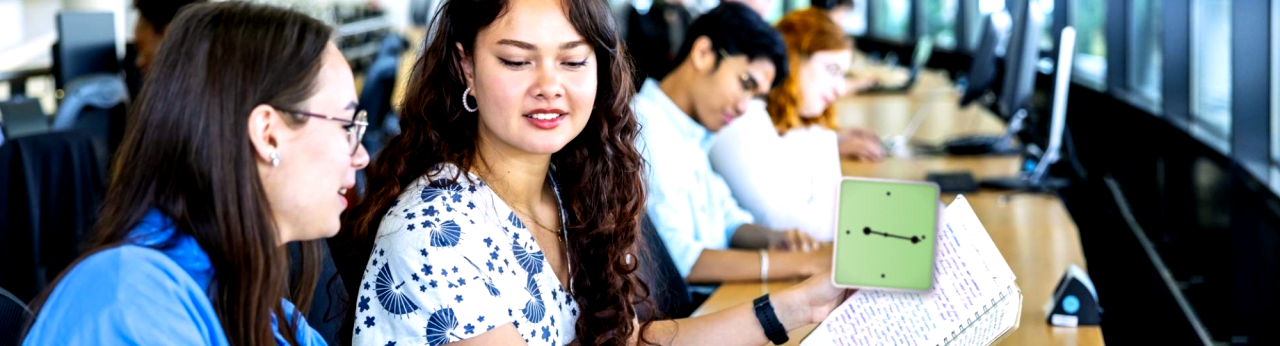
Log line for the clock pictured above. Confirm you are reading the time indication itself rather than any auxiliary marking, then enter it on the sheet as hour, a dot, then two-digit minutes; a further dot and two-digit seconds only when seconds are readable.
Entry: 9.16
